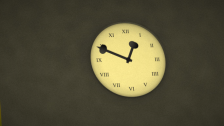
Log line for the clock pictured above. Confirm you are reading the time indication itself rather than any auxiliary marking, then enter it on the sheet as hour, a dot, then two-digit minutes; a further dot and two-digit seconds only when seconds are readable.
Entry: 12.49
